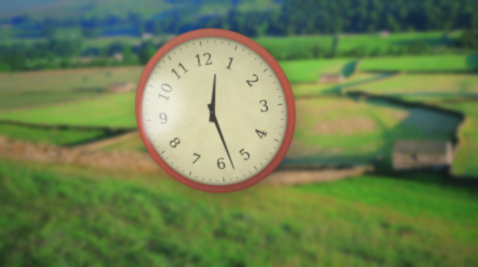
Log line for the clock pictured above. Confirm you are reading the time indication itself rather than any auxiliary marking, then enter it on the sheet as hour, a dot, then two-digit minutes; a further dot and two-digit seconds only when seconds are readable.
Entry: 12.28
